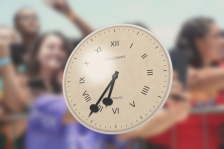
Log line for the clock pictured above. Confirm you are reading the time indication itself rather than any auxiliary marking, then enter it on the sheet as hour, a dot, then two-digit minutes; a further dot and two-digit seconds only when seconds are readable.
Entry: 6.36
